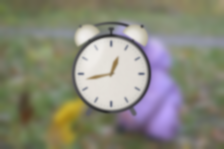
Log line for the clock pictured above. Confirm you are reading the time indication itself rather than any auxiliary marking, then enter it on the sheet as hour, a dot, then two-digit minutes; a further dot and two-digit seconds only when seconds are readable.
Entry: 12.43
